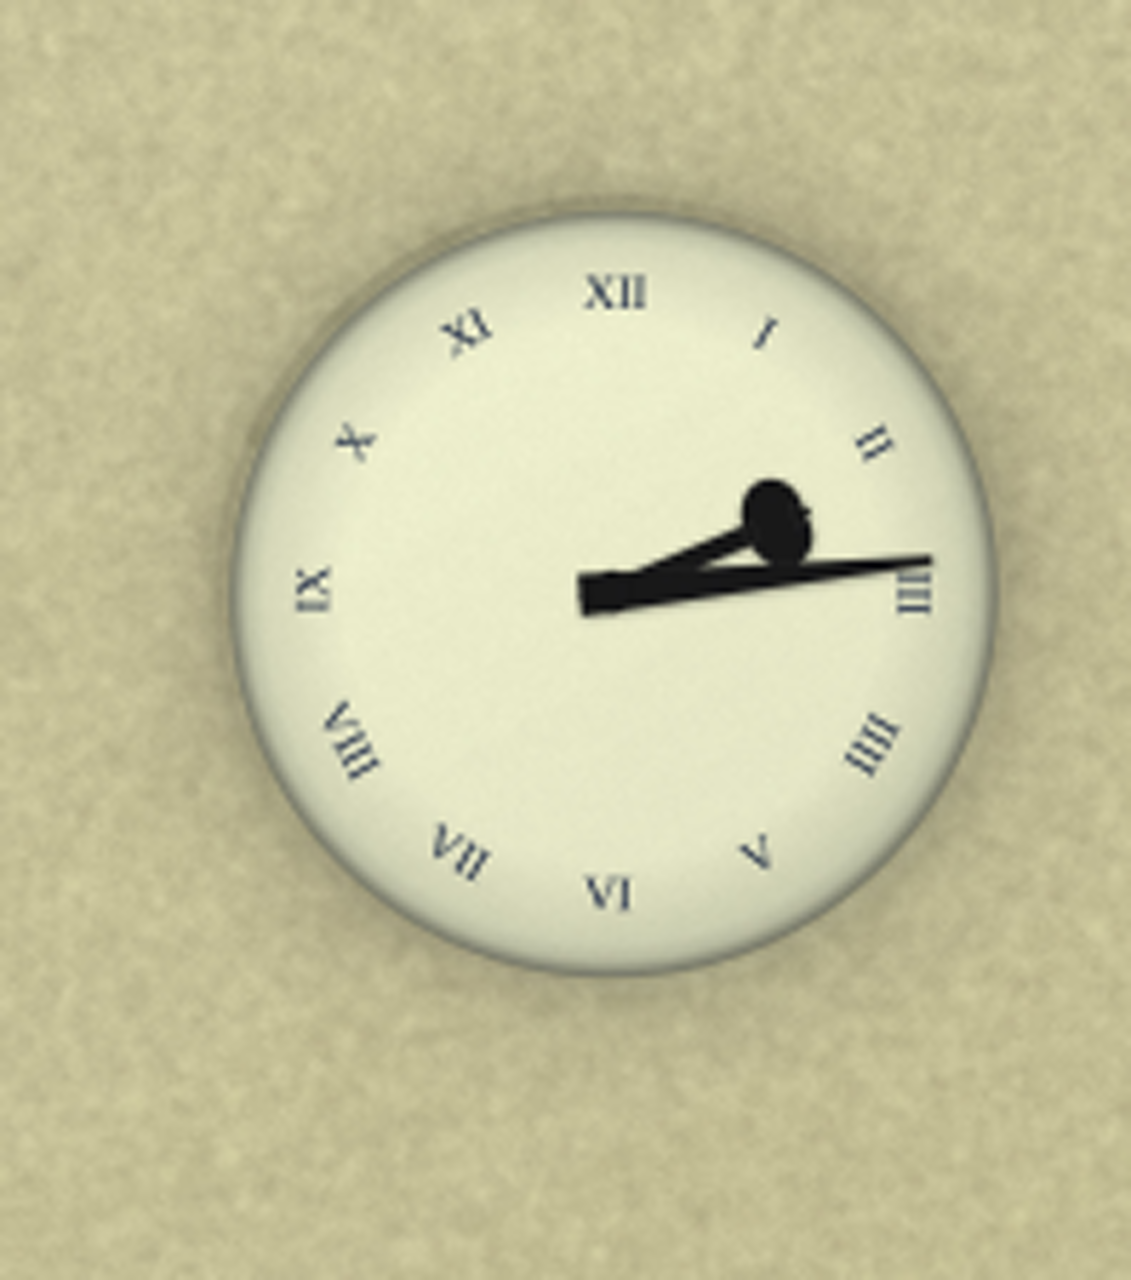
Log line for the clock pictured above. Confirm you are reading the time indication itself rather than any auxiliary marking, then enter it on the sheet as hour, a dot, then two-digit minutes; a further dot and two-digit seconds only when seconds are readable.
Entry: 2.14
